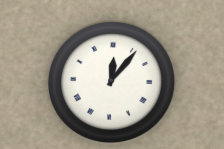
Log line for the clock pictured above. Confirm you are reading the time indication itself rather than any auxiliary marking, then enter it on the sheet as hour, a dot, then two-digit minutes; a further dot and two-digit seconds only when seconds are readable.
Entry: 12.06
